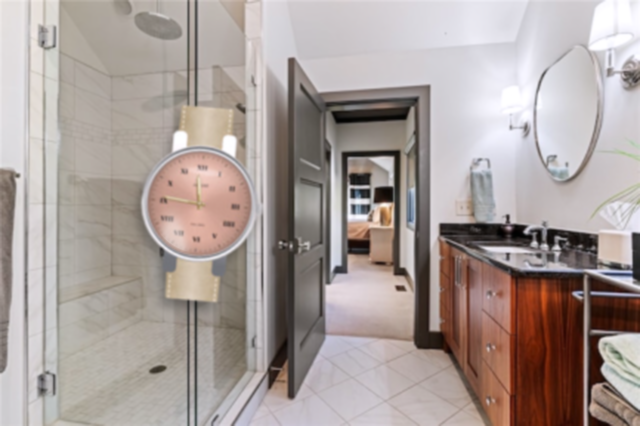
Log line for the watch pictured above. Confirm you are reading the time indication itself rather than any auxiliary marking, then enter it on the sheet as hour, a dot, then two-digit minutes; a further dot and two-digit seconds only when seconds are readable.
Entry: 11.46
